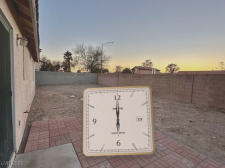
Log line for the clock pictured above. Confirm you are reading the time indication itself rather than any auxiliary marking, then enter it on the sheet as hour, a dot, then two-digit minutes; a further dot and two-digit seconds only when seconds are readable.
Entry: 6.00
